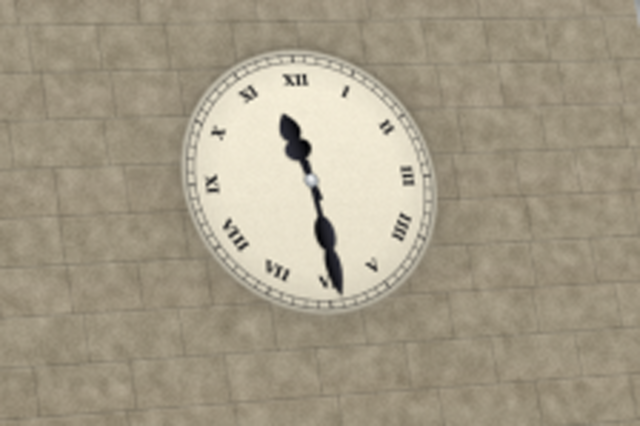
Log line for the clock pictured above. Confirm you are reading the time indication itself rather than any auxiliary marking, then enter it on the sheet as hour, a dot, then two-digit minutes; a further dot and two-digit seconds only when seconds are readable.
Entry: 11.29
